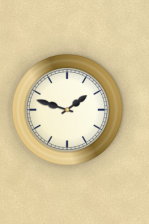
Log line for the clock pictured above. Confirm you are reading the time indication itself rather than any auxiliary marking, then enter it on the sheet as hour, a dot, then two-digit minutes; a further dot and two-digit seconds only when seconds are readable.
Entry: 1.48
